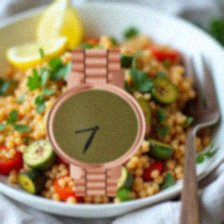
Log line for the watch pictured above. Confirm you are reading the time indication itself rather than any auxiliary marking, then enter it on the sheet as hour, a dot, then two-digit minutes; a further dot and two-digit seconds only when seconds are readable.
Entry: 8.34
